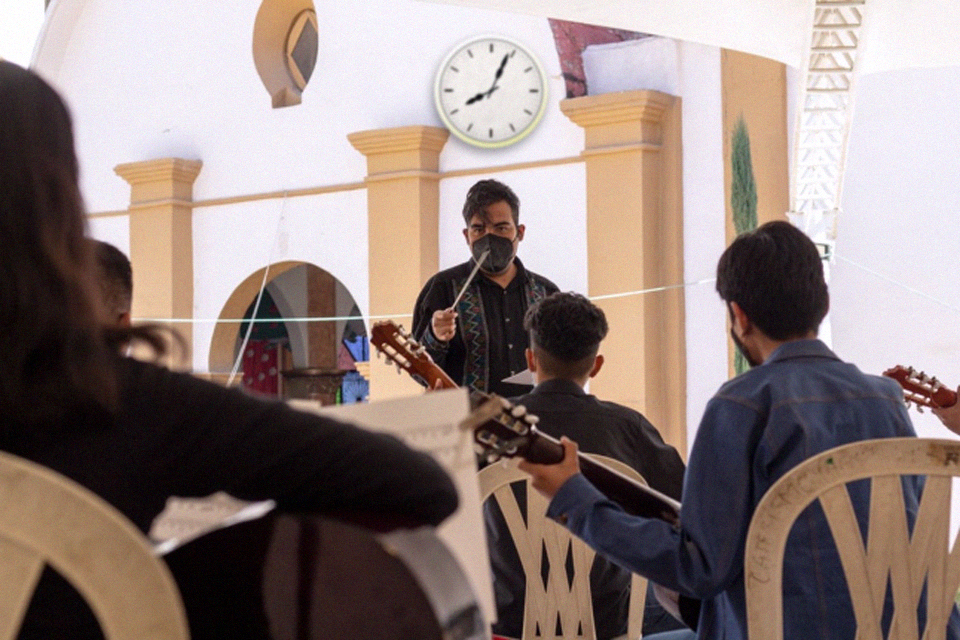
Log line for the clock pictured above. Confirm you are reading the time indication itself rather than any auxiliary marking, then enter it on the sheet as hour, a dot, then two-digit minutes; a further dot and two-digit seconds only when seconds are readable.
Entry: 8.04
